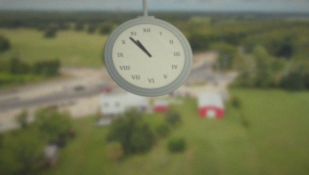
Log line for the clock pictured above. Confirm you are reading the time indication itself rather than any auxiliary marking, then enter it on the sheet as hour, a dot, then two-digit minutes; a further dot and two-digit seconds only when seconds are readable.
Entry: 10.53
